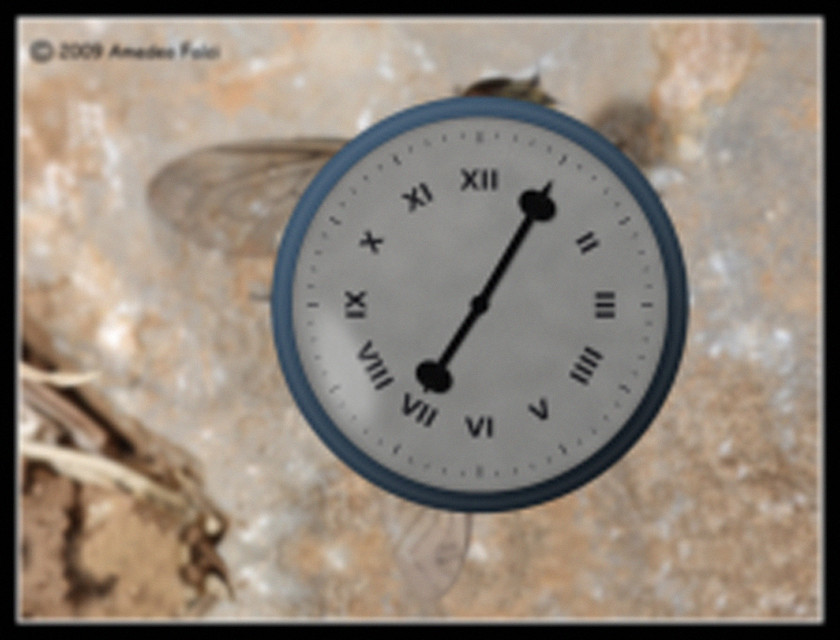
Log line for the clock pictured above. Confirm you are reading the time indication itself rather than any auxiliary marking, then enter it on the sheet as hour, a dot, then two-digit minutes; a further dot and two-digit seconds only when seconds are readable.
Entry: 7.05
